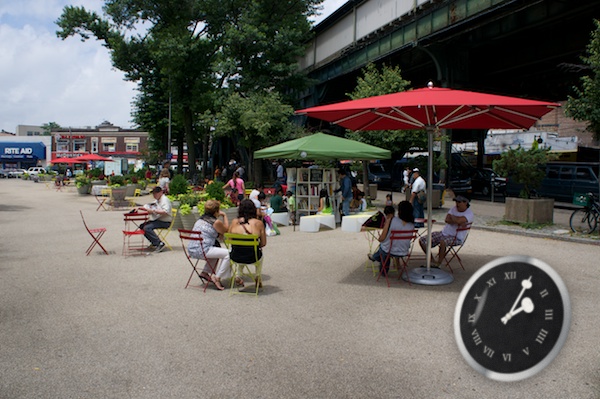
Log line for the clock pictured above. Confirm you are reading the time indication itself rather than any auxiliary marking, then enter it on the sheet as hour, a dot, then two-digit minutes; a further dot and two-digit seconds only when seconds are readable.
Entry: 2.05
